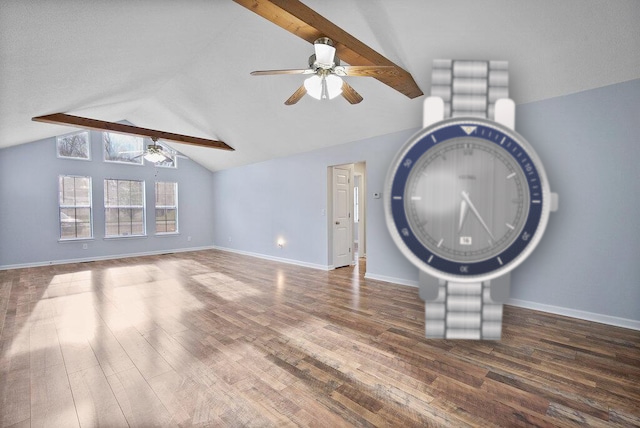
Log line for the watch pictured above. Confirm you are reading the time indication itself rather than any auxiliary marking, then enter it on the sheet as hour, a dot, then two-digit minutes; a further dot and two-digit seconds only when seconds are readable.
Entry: 6.24
